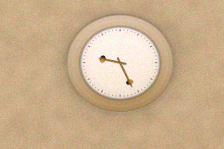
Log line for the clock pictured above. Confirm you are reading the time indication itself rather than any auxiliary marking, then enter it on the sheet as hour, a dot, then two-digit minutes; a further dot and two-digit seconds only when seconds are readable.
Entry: 9.26
